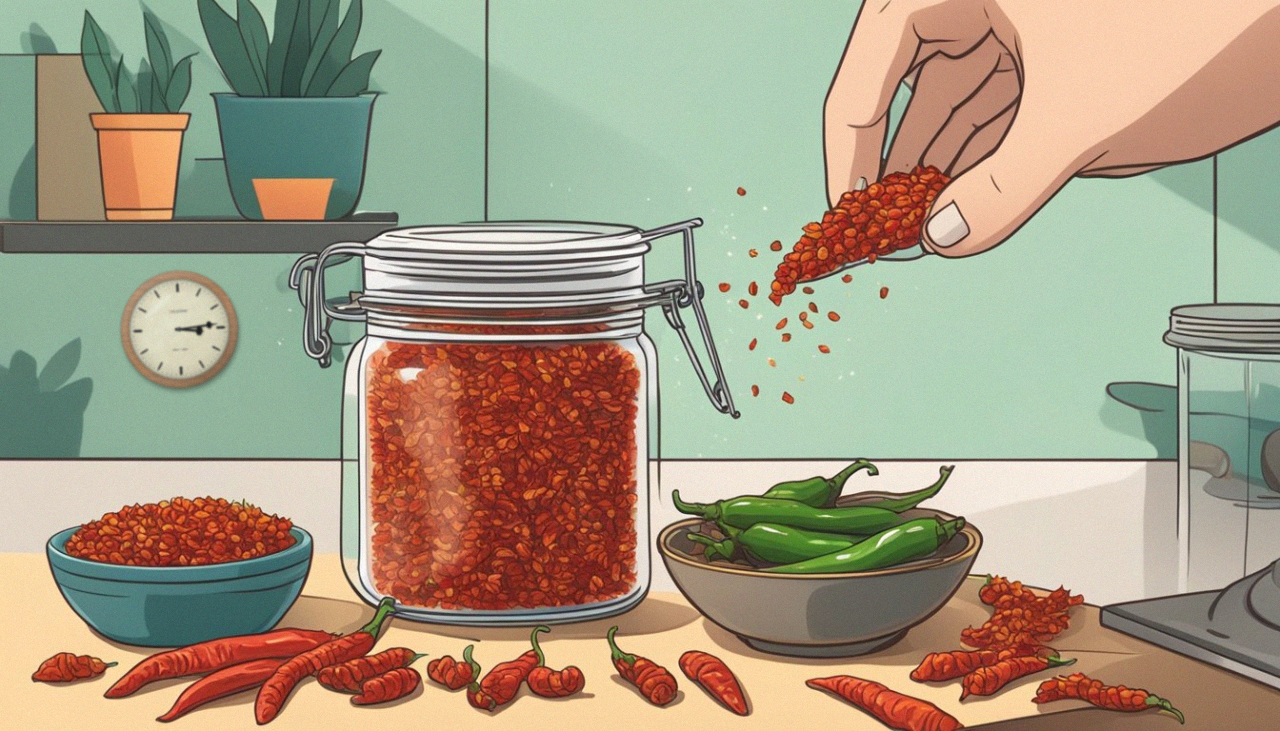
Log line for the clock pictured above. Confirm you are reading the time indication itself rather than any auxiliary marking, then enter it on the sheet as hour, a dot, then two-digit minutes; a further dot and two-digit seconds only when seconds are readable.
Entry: 3.14
